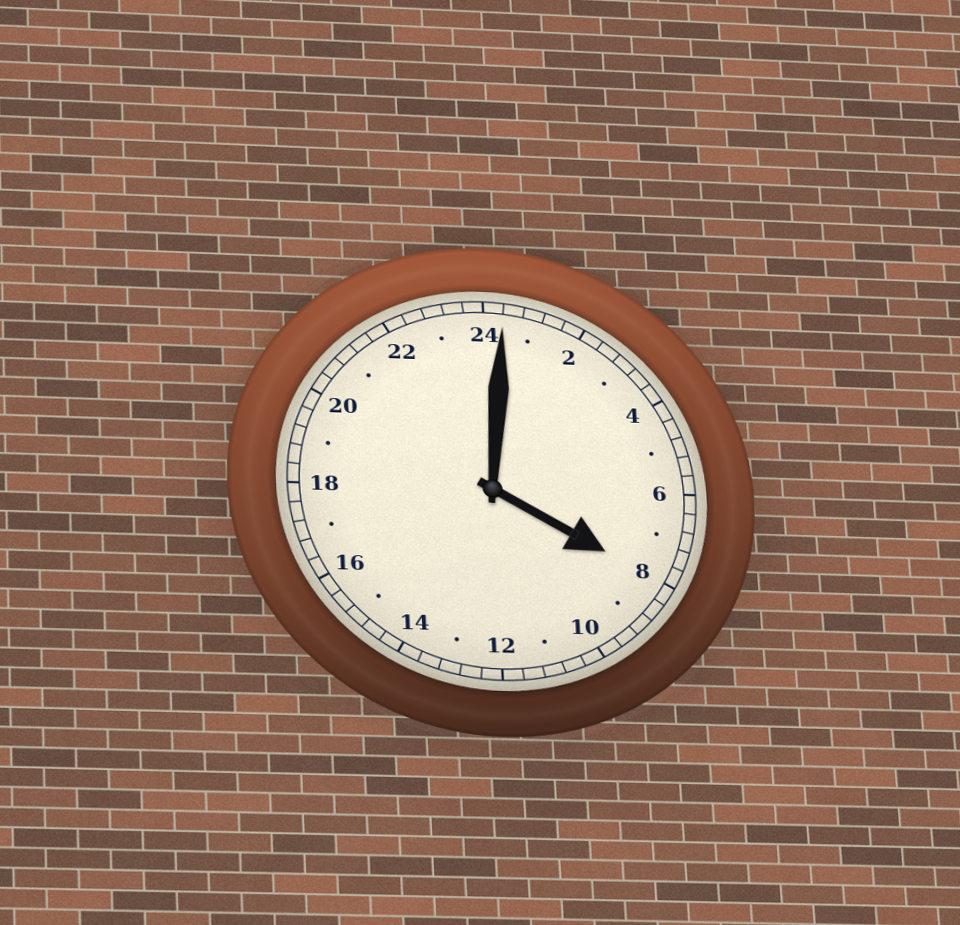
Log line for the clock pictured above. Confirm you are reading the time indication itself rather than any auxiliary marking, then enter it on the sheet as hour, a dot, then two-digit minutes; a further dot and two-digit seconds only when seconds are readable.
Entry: 8.01
